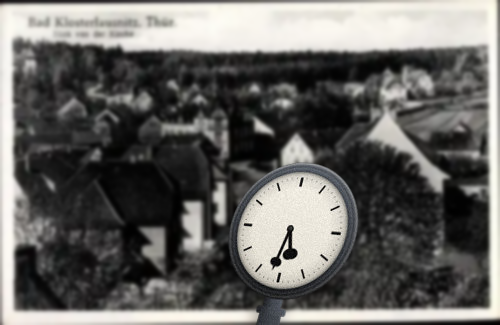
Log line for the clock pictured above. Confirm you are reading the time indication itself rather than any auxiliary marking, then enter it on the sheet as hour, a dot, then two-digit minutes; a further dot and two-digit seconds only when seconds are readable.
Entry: 5.32
